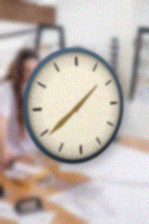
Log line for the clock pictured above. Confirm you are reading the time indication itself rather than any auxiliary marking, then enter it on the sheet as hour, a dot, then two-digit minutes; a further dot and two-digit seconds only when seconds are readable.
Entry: 1.39
